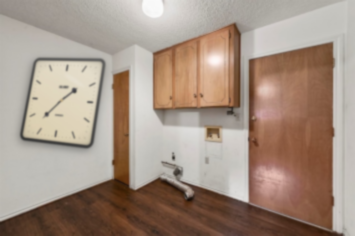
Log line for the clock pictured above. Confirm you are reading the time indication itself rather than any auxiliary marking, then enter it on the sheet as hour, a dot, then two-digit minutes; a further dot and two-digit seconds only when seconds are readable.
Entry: 1.37
